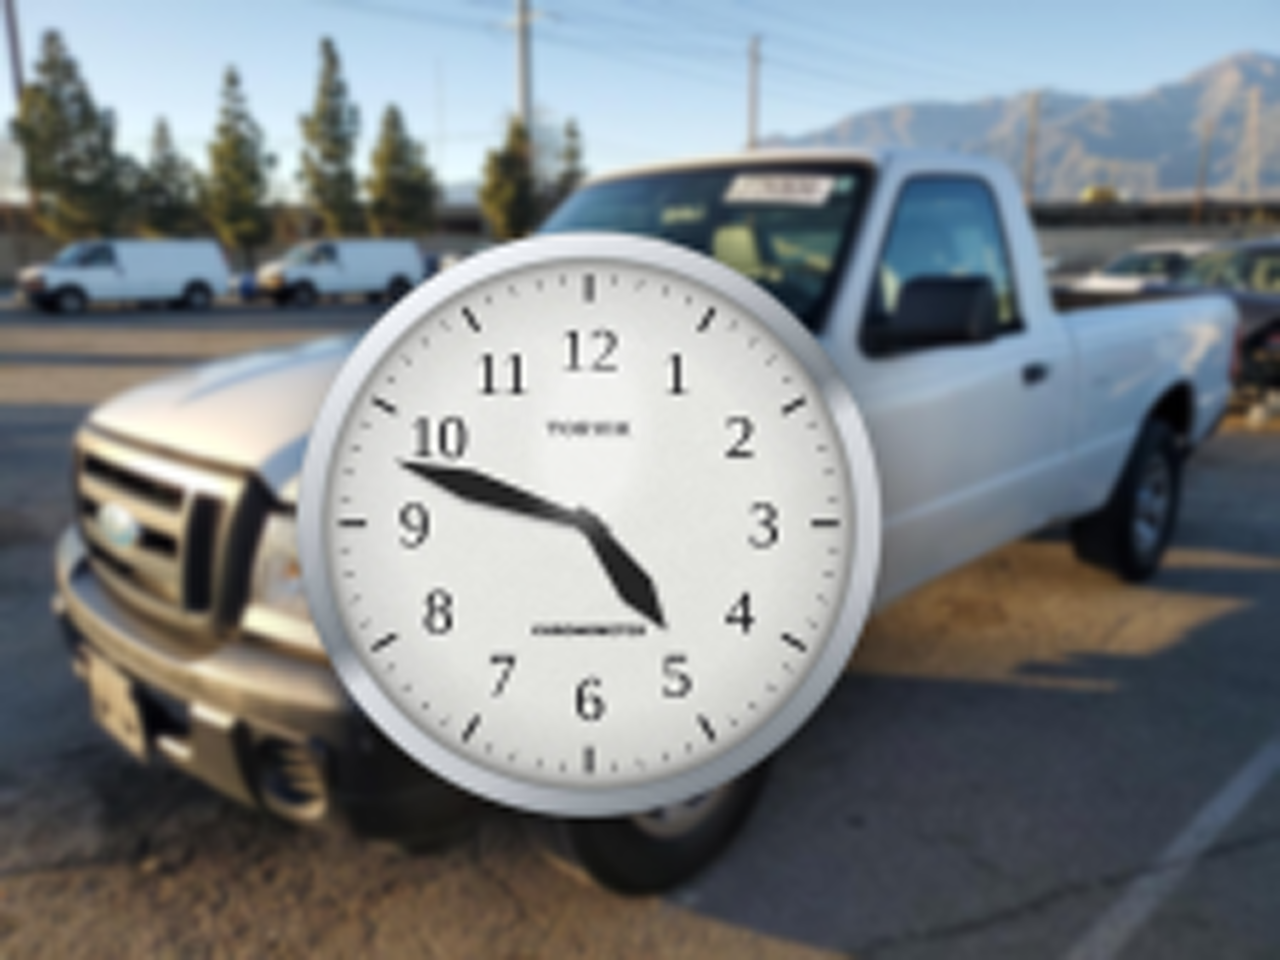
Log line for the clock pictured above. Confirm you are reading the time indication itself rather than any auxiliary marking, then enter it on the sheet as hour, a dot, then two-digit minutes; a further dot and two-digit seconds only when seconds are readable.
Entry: 4.48
